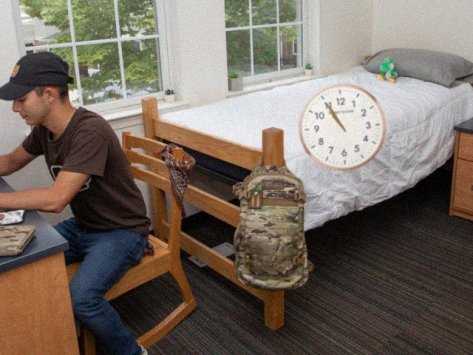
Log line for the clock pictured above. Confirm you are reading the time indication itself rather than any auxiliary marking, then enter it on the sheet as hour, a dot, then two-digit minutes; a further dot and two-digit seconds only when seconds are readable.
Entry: 10.55
